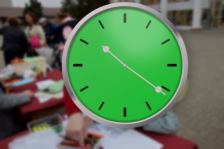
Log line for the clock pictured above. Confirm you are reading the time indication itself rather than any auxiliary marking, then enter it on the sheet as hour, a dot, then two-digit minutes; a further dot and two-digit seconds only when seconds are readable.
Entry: 10.21
